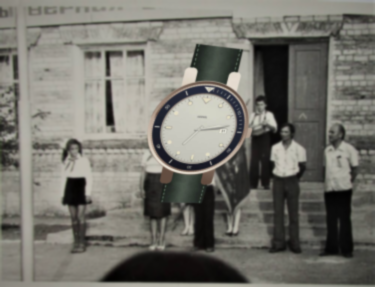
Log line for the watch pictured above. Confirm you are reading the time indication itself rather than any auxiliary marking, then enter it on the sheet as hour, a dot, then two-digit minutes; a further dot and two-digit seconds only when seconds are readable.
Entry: 7.13
